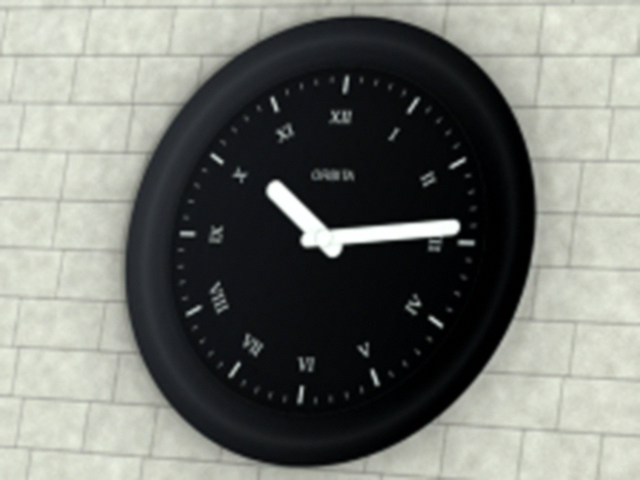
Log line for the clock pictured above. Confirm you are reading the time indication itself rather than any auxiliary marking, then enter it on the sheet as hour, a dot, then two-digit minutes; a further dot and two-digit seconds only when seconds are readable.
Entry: 10.14
